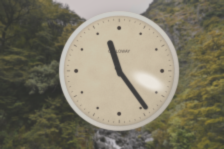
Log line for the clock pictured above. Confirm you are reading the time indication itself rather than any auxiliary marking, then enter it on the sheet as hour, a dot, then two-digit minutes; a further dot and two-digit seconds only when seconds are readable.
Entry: 11.24
